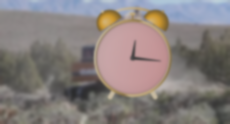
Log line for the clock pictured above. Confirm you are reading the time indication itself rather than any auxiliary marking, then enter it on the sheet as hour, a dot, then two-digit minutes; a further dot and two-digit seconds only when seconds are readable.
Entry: 12.16
